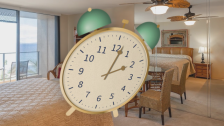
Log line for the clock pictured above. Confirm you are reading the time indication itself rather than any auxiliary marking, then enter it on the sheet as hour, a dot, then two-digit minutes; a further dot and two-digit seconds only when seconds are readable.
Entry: 2.02
